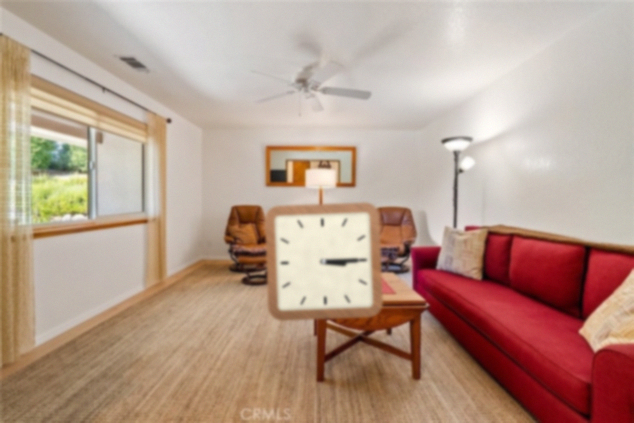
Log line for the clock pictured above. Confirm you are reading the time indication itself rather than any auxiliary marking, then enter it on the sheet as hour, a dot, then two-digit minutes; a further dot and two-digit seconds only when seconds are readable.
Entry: 3.15
